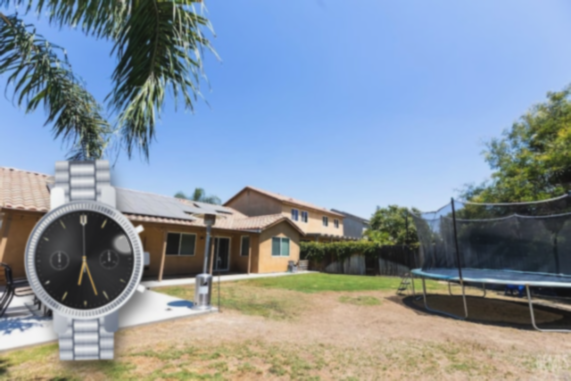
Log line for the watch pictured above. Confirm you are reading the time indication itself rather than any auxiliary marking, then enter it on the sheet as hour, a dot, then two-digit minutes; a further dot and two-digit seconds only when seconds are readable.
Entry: 6.27
